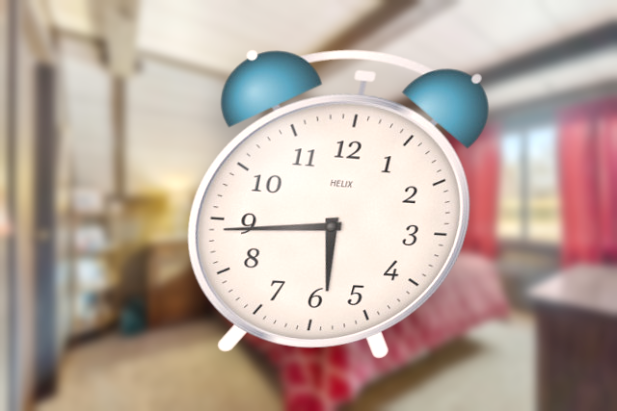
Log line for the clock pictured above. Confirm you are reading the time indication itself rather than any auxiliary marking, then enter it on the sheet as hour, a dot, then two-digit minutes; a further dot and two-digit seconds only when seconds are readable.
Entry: 5.44
